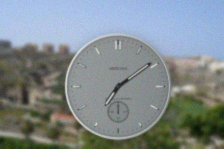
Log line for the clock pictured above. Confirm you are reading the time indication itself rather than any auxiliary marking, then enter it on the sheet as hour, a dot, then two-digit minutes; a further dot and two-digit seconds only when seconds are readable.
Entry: 7.09
